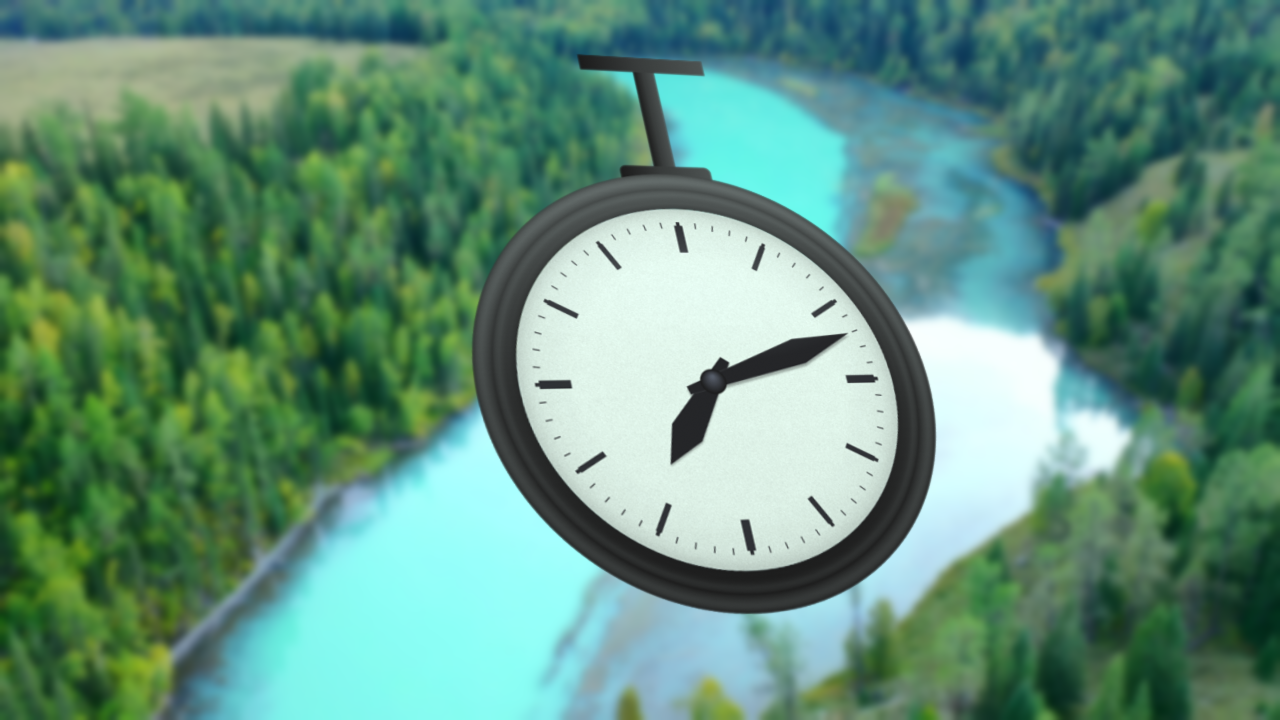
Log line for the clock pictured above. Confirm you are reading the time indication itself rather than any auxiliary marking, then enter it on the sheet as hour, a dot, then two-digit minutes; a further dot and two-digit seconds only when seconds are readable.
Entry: 7.12
